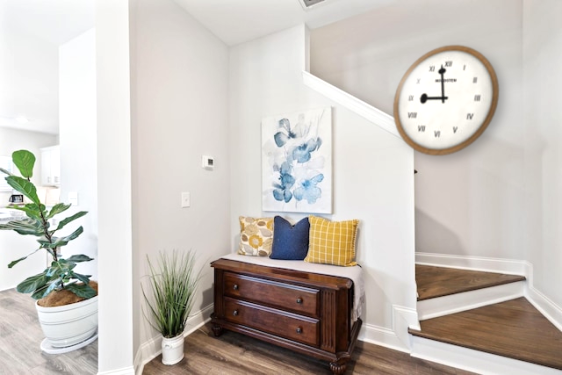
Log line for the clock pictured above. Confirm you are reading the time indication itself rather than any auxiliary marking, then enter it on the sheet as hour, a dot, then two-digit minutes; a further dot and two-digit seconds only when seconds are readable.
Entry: 8.58
